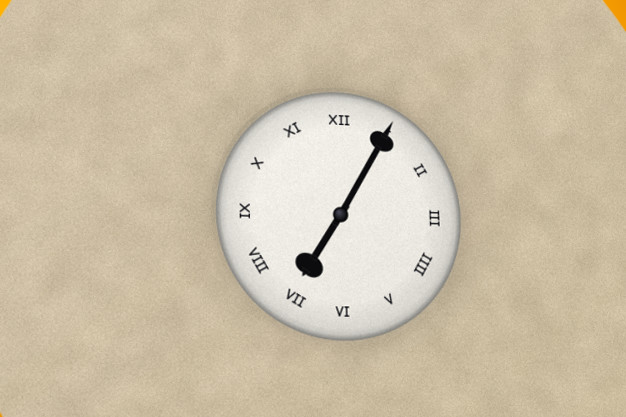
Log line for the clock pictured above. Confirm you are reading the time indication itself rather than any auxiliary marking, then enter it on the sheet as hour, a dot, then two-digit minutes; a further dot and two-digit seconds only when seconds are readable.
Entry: 7.05
